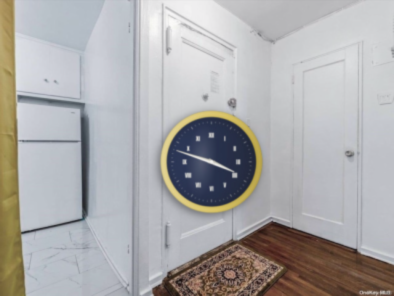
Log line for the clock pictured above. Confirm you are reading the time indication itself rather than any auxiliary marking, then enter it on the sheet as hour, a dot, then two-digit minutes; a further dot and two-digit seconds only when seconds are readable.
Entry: 3.48
